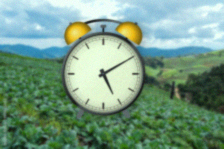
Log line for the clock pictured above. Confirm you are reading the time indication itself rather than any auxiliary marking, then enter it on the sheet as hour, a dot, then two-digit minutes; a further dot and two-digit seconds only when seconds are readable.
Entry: 5.10
